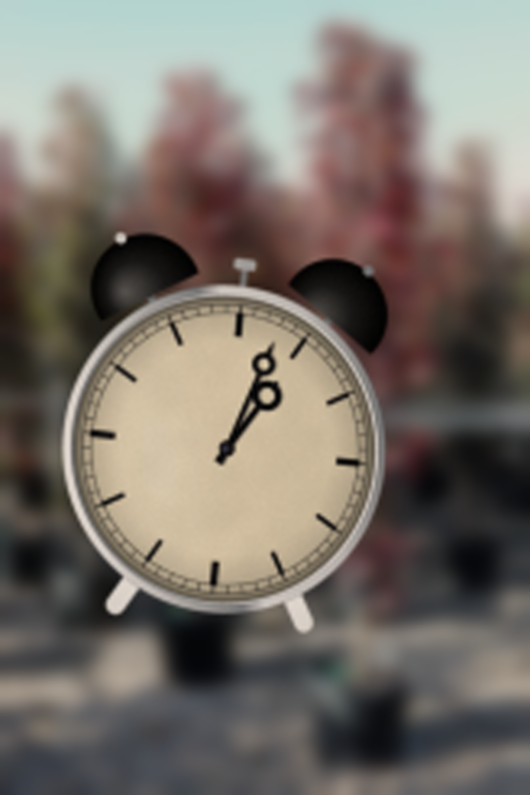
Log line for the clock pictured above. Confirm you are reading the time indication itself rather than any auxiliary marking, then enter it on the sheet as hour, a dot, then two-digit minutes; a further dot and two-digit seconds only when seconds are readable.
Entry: 1.03
